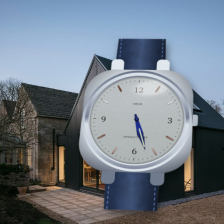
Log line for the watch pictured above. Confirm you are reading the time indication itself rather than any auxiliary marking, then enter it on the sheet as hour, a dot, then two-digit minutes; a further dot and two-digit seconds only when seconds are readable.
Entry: 5.27
